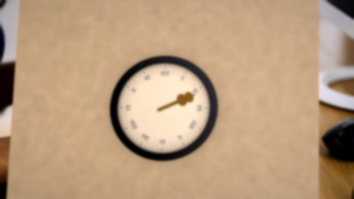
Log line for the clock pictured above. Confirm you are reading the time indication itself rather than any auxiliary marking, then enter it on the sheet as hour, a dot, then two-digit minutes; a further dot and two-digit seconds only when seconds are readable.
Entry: 2.11
